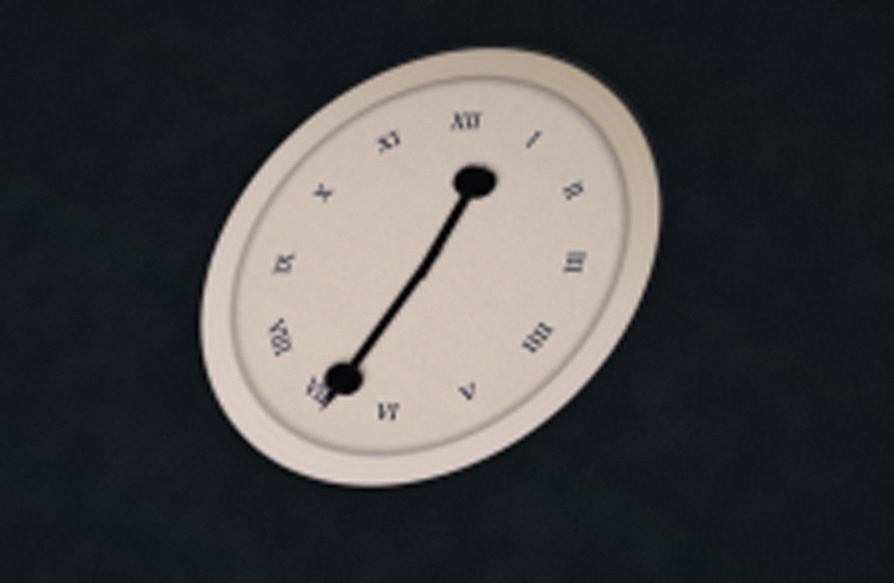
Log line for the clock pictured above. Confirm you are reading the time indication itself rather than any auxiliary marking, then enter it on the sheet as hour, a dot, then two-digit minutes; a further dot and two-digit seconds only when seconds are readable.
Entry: 12.34
